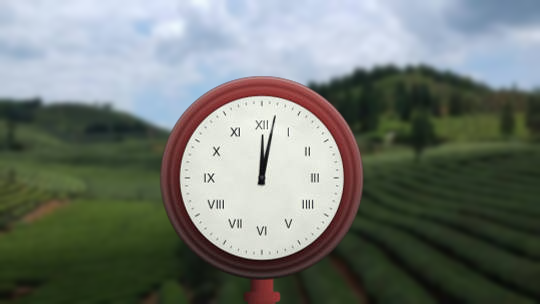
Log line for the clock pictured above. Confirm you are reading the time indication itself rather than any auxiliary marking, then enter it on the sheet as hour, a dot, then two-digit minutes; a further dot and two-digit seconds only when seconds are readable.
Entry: 12.02
